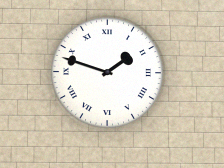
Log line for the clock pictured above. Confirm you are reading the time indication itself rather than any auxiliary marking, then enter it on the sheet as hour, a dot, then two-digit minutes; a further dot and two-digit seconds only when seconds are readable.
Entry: 1.48
